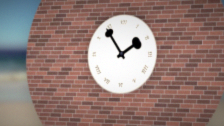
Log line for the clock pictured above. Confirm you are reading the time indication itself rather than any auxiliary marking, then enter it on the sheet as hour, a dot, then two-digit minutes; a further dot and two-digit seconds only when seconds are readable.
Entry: 1.54
